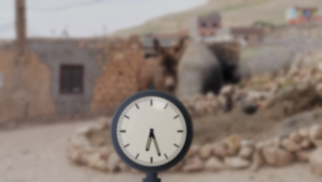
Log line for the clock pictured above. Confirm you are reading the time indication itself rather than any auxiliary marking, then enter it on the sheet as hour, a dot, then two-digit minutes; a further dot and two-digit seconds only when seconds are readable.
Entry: 6.27
